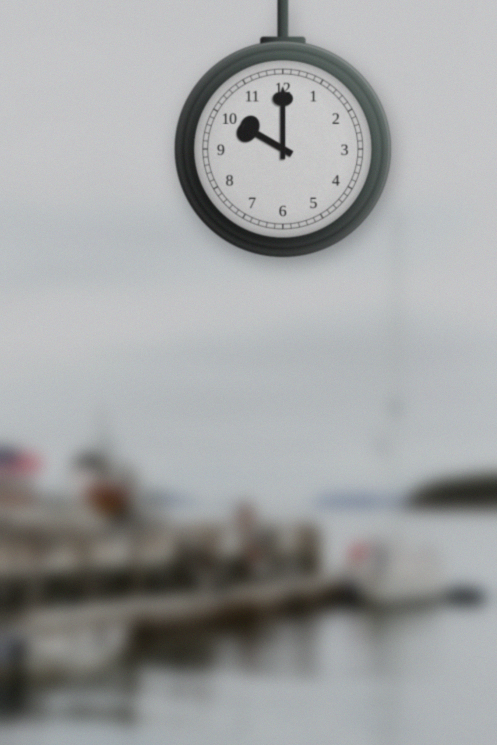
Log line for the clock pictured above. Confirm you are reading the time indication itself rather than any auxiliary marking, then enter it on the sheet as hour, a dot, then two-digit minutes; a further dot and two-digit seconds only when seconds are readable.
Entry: 10.00
